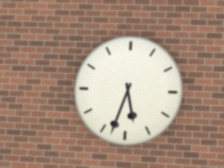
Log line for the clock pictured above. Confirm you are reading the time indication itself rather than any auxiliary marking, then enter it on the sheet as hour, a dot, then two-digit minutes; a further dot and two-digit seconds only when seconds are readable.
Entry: 5.33
